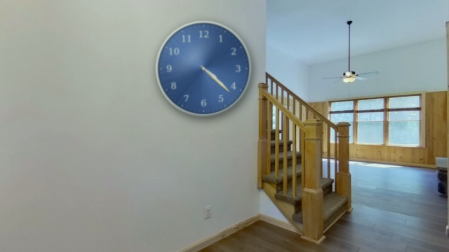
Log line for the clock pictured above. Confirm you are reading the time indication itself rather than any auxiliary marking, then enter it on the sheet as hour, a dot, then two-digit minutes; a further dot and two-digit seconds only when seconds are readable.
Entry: 4.22
